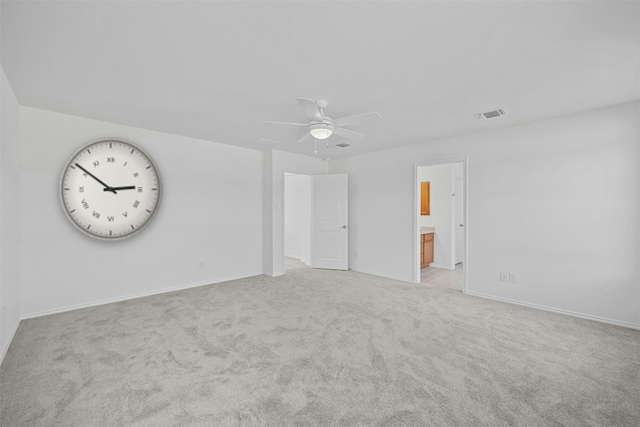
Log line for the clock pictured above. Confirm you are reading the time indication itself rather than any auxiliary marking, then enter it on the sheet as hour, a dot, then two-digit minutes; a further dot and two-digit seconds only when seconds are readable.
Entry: 2.51
